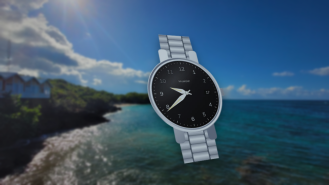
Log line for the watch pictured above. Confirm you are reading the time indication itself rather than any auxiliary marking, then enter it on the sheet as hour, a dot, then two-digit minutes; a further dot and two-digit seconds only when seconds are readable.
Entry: 9.39
